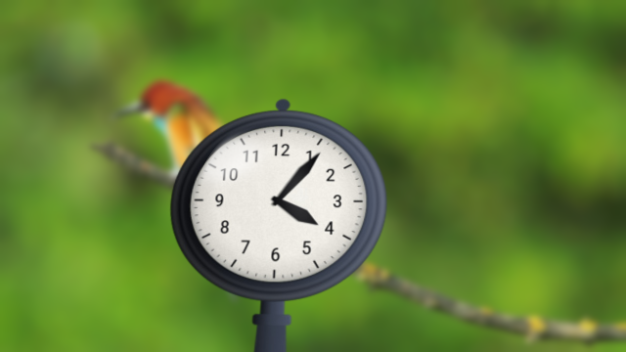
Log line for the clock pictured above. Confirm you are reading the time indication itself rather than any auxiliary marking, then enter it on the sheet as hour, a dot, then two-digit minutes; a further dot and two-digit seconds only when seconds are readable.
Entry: 4.06
